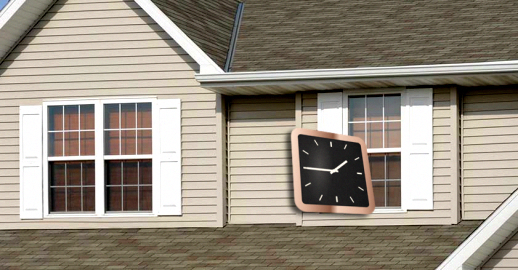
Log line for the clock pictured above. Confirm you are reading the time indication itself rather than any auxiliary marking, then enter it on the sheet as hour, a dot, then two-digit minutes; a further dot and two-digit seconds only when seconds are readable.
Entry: 1.45
